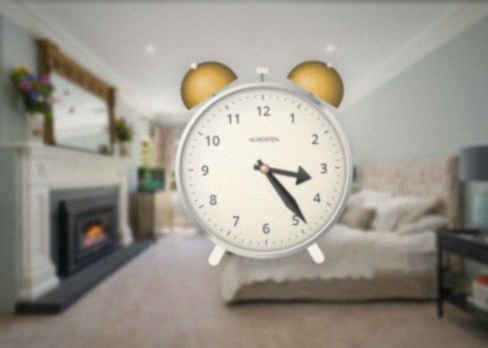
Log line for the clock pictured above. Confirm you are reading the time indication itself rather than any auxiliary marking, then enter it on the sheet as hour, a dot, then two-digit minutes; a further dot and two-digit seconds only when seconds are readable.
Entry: 3.24
